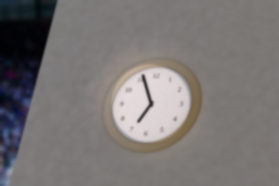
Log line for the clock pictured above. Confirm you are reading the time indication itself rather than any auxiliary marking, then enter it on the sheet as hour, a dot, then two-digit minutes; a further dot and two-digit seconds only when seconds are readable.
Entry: 6.56
